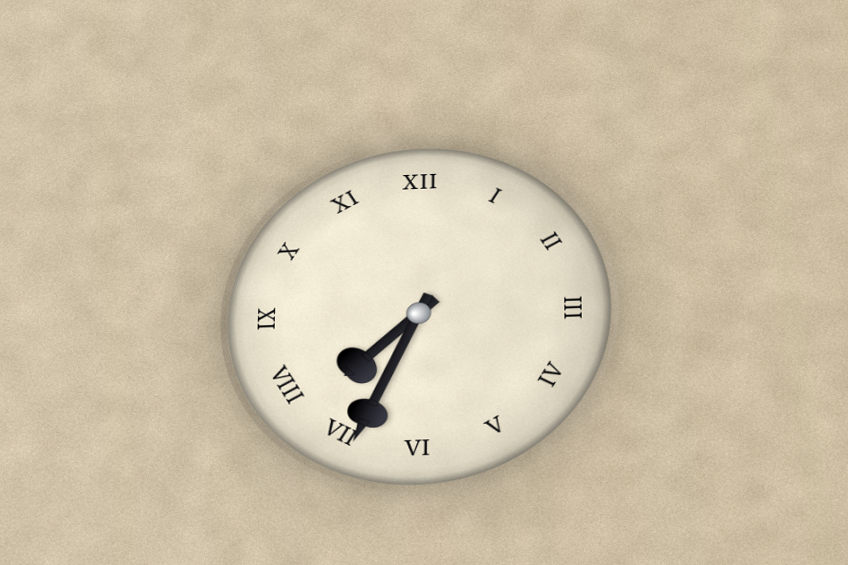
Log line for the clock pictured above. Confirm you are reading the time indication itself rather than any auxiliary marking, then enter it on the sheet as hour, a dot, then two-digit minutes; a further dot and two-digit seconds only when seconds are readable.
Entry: 7.34
